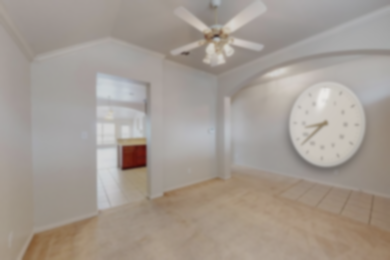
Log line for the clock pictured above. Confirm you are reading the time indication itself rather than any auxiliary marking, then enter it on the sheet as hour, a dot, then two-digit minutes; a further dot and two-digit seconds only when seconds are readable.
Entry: 8.38
